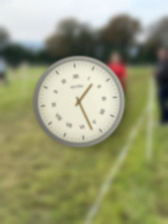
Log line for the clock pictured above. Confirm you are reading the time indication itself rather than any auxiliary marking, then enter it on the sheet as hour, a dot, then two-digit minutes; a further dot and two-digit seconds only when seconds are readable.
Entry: 1.27
